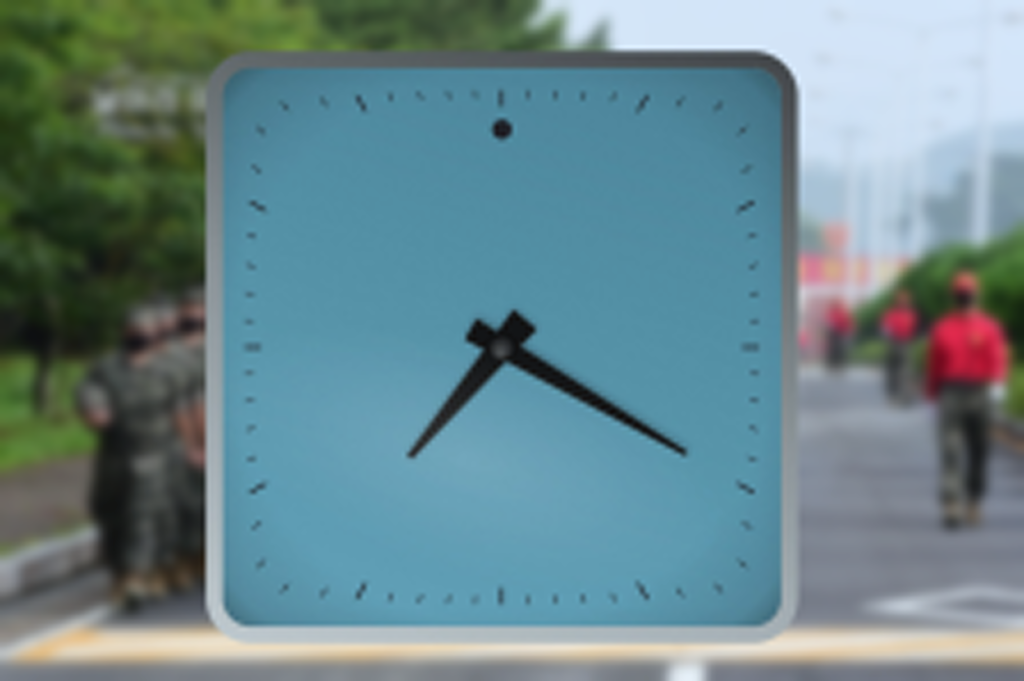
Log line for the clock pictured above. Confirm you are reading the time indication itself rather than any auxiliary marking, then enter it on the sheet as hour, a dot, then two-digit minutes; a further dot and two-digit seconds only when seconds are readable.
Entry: 7.20
